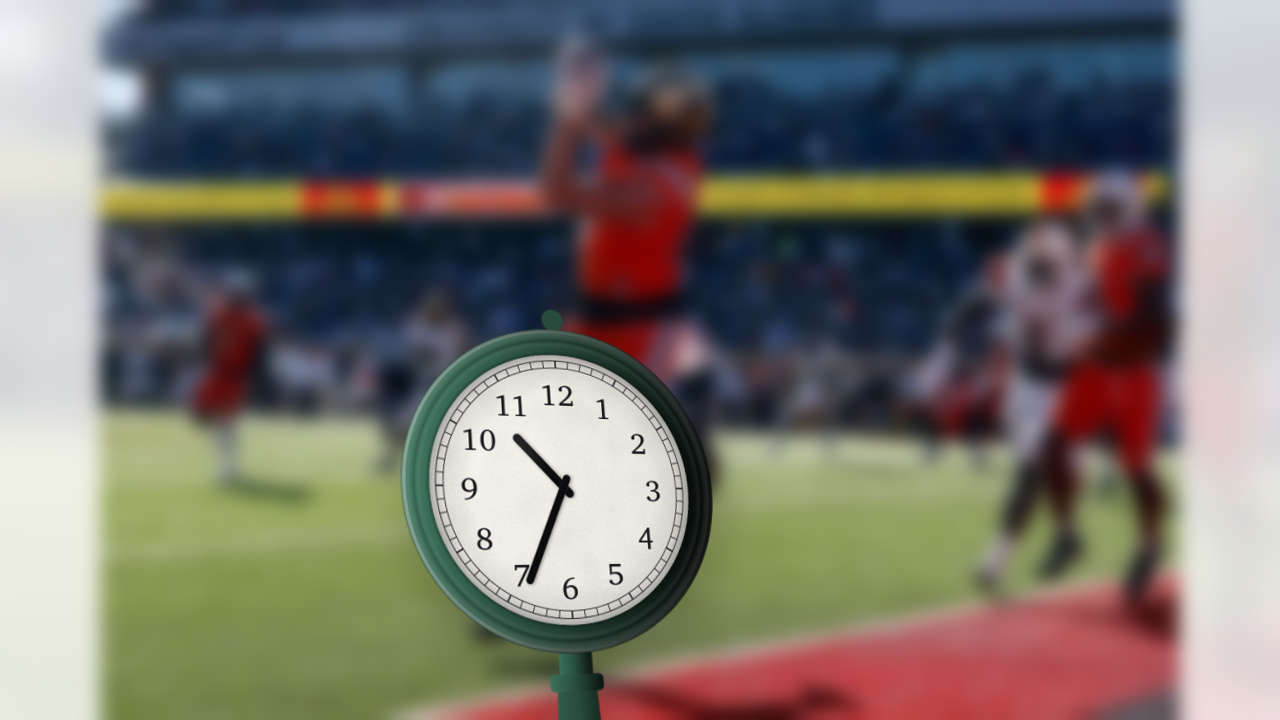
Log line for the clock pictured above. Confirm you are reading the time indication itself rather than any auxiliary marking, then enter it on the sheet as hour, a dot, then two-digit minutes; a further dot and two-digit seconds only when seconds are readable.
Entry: 10.34
